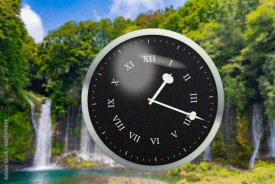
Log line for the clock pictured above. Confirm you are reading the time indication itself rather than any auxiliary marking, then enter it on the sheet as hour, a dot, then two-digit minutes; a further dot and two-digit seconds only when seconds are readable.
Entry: 1.19
